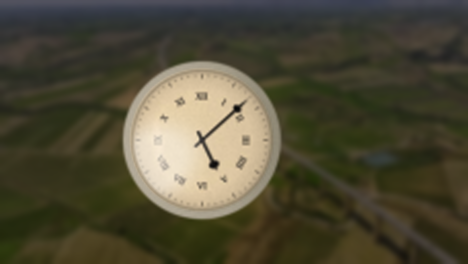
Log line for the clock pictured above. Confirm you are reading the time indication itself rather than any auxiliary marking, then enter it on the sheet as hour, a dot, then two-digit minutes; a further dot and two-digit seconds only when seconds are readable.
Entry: 5.08
